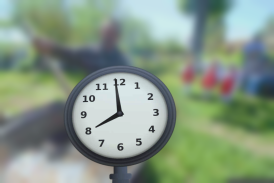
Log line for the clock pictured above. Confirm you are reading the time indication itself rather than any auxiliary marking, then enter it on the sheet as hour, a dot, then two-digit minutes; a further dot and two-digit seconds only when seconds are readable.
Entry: 7.59
